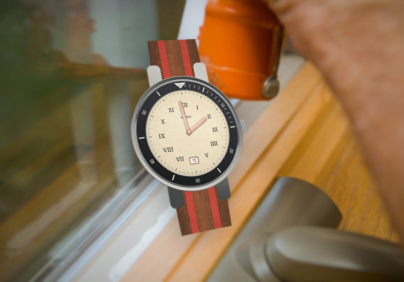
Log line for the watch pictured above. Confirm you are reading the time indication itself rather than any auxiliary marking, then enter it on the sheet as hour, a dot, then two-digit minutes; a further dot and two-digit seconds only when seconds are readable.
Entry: 1.59
